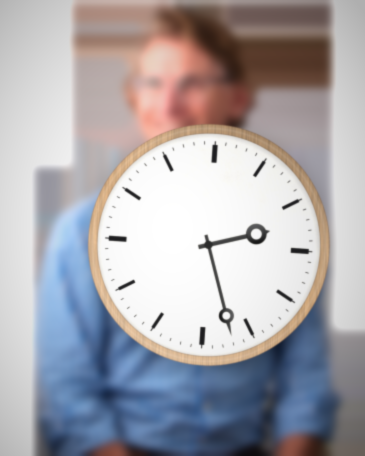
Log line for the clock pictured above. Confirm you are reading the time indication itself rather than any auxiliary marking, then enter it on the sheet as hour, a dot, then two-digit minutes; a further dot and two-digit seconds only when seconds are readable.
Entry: 2.27
